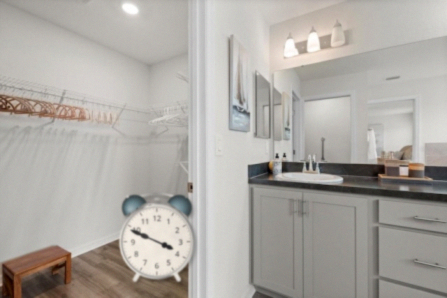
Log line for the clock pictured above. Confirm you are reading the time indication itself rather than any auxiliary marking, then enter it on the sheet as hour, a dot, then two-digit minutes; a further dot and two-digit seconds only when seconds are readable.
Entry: 3.49
